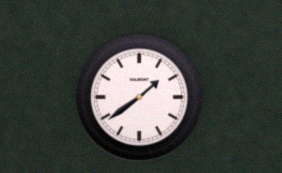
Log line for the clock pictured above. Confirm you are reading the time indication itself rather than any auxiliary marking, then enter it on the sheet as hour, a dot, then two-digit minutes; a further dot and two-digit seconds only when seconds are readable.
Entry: 1.39
